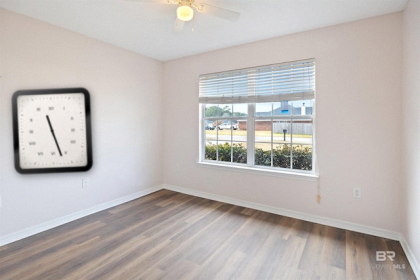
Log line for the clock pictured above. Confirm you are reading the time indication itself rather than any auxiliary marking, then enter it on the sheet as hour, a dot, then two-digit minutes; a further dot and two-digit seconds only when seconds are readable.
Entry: 11.27
